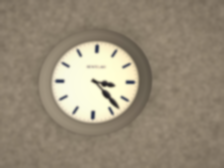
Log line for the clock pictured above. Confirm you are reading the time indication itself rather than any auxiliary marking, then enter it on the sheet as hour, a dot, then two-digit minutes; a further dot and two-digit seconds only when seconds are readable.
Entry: 3.23
